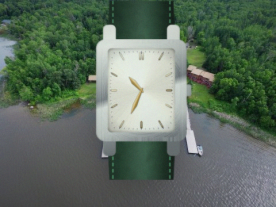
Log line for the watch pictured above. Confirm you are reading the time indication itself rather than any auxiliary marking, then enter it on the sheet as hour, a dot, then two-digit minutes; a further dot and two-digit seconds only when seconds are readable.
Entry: 10.34
